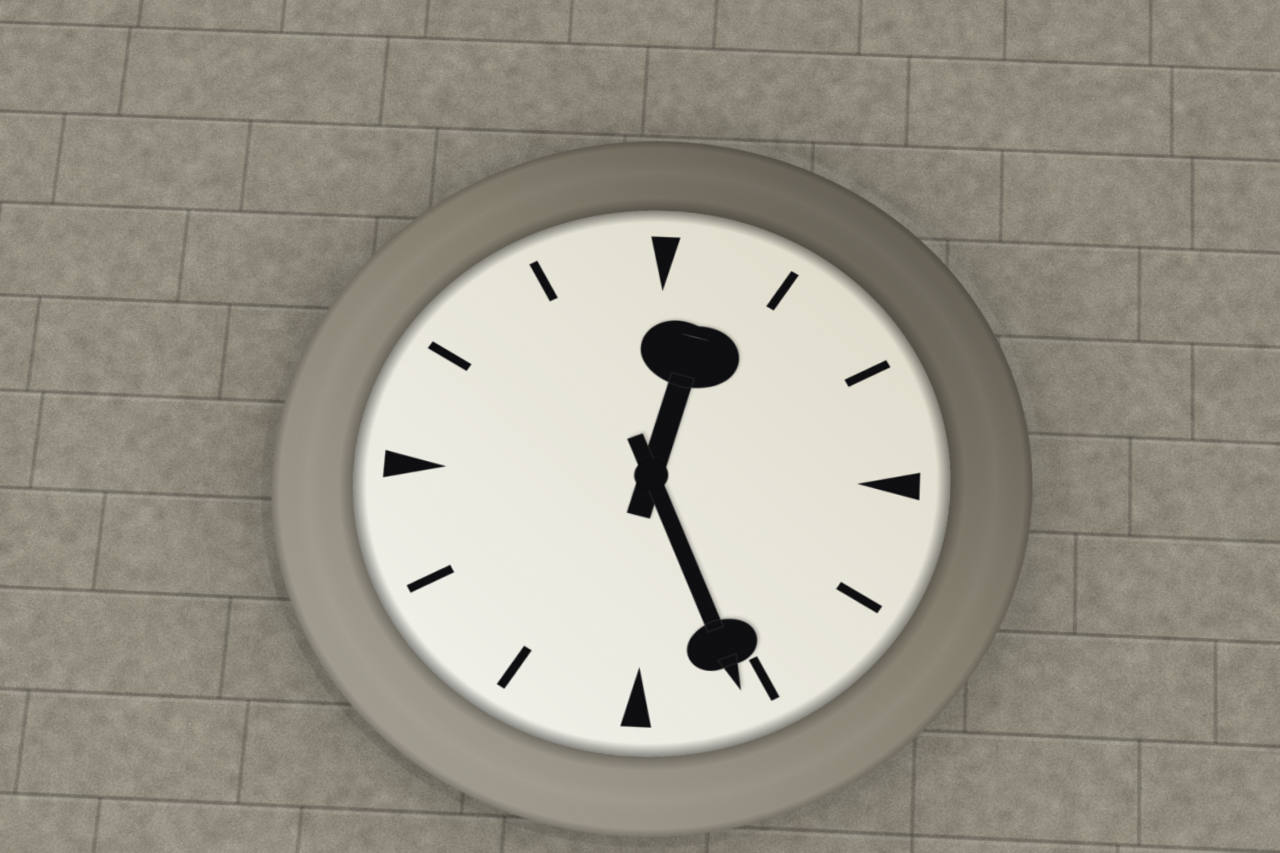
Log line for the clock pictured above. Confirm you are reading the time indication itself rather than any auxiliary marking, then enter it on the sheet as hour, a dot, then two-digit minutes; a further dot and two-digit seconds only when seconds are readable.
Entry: 12.26
